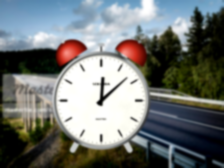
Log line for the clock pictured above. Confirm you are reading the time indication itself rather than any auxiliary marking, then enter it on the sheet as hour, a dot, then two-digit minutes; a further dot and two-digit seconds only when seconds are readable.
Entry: 12.08
